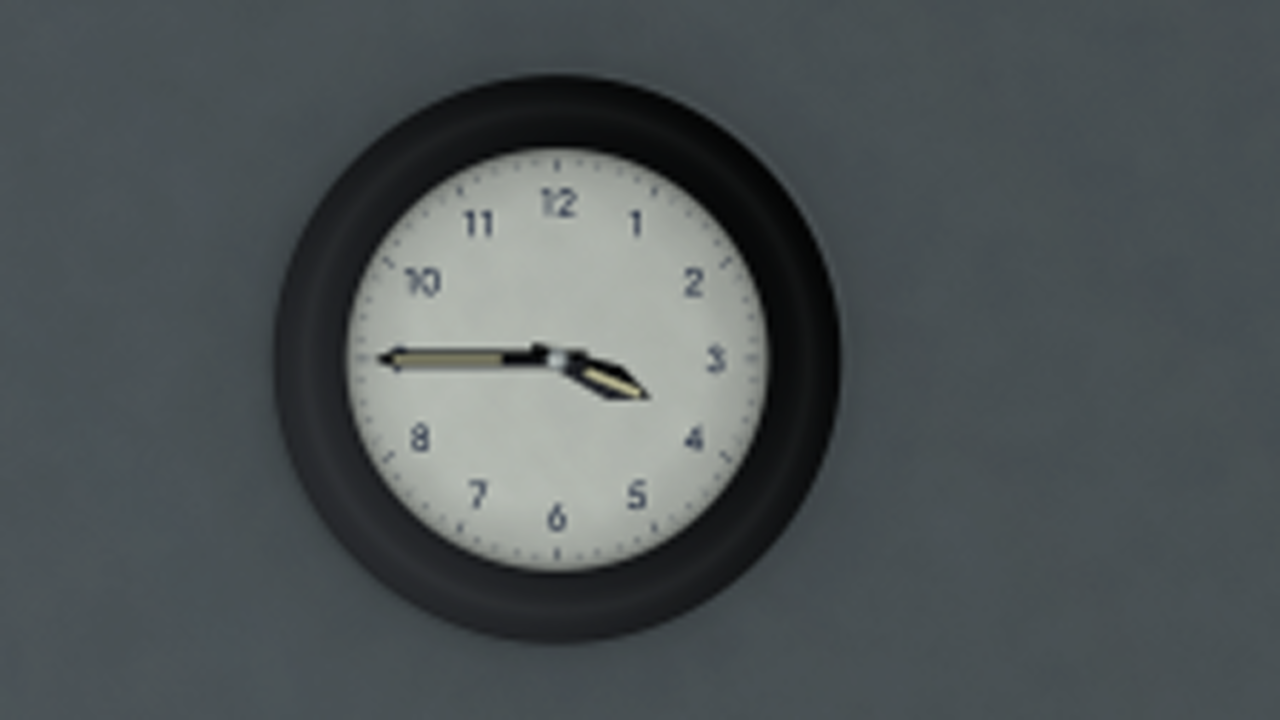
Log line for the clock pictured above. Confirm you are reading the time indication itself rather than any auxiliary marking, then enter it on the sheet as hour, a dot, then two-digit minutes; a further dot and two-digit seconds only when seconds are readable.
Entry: 3.45
